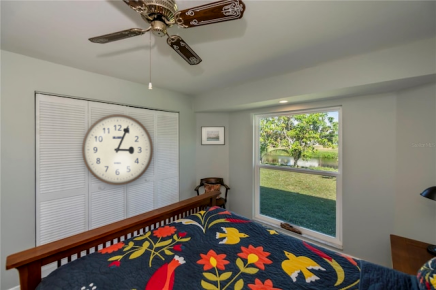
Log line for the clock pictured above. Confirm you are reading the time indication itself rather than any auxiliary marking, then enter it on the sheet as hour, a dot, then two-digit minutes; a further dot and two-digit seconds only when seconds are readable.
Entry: 3.04
